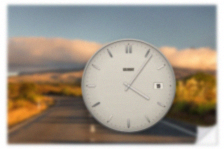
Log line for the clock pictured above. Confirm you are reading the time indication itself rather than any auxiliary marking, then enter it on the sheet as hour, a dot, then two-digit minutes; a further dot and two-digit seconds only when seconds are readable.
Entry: 4.06
